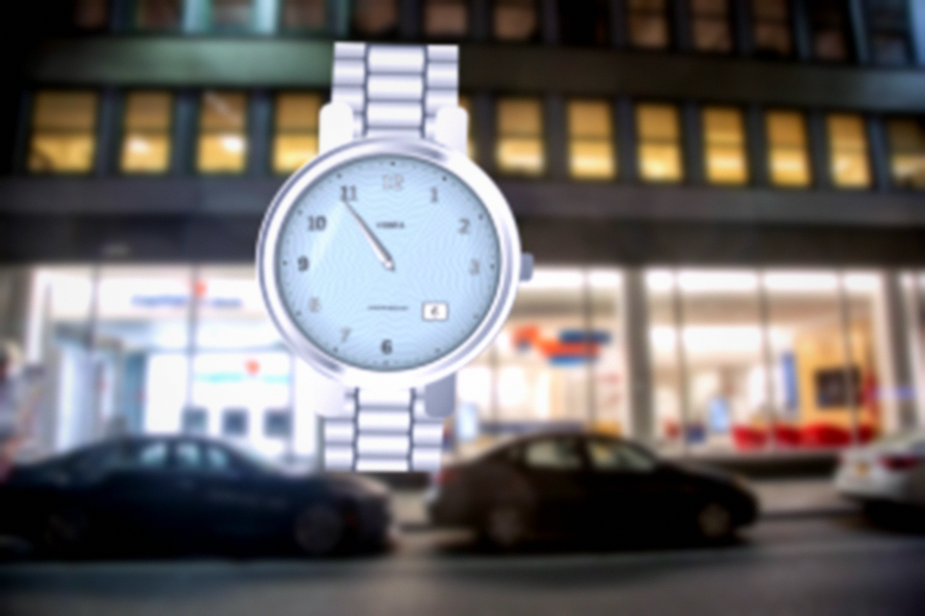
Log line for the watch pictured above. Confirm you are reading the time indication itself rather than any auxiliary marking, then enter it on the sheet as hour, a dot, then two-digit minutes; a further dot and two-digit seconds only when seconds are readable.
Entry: 10.54
